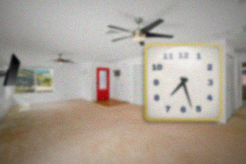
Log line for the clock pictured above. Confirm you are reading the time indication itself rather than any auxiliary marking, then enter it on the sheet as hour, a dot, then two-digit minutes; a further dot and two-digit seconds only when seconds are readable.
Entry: 7.27
